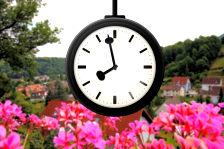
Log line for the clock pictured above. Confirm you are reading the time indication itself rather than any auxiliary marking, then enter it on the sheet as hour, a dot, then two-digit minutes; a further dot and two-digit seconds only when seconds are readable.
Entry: 7.58
